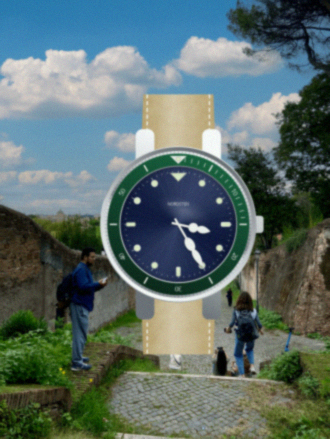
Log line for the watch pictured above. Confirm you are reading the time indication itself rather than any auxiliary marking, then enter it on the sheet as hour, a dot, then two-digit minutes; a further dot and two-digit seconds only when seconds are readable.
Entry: 3.25
